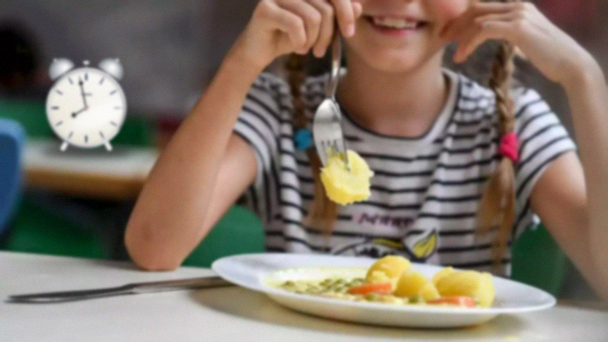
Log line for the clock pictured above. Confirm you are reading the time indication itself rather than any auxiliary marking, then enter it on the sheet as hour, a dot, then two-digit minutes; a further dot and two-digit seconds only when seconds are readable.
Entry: 7.58
